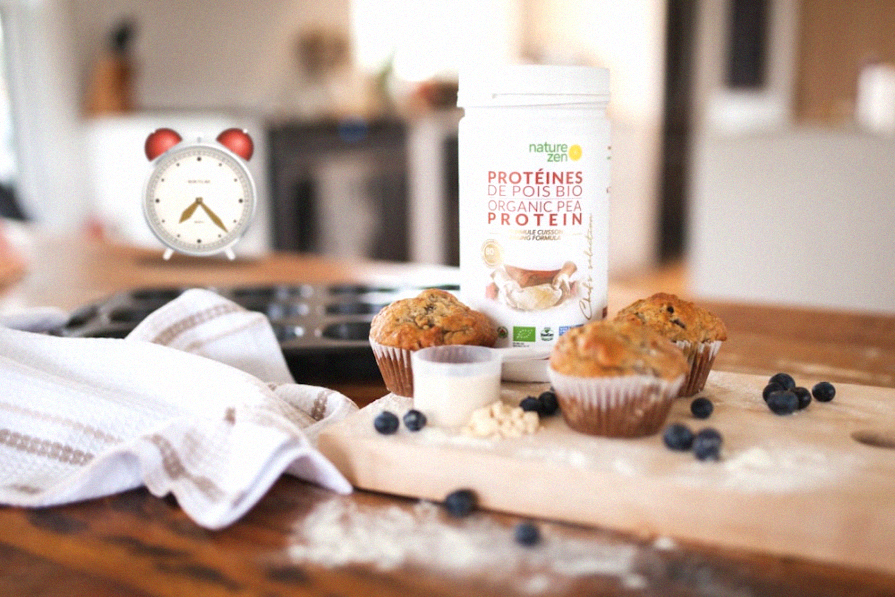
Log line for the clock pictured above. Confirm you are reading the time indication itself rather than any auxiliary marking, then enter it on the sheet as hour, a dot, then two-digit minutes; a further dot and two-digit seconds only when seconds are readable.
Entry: 7.23
